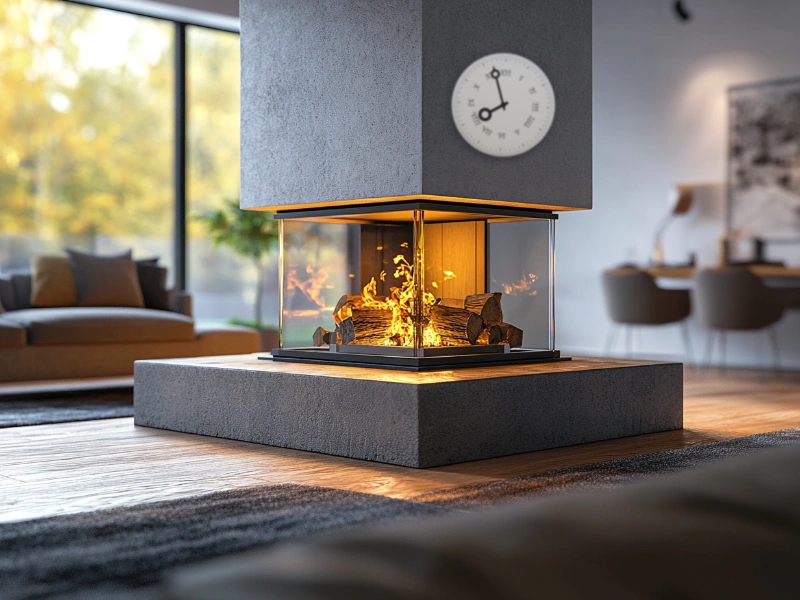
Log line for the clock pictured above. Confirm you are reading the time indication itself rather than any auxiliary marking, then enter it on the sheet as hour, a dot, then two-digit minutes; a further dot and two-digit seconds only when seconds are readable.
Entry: 7.57
